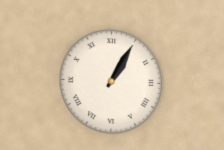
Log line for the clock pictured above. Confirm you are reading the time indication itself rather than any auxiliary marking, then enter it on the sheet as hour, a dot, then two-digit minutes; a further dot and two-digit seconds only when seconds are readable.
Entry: 1.05
